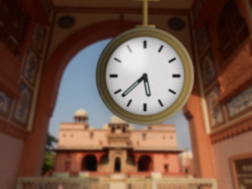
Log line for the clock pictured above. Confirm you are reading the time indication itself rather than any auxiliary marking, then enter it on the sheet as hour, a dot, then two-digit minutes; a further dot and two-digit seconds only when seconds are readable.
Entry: 5.38
